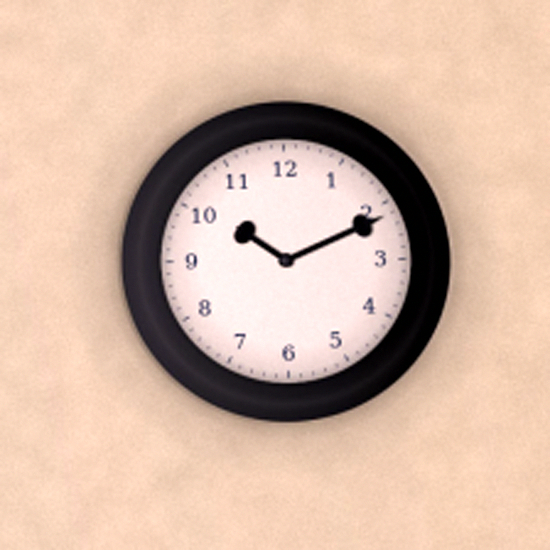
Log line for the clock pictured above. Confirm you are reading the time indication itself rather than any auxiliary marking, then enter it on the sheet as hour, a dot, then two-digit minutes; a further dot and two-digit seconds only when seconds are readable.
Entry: 10.11
